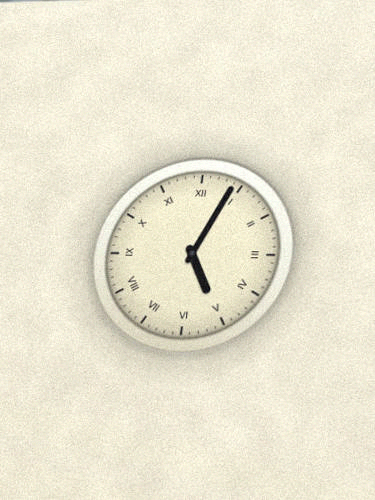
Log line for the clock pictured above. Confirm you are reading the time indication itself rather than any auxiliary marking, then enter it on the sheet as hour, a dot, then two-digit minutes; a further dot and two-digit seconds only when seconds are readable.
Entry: 5.04
